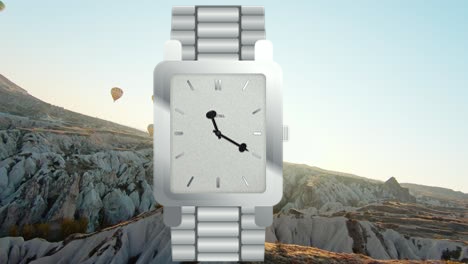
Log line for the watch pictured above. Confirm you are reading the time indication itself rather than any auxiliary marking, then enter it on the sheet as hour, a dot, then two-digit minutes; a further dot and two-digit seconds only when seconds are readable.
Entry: 11.20
